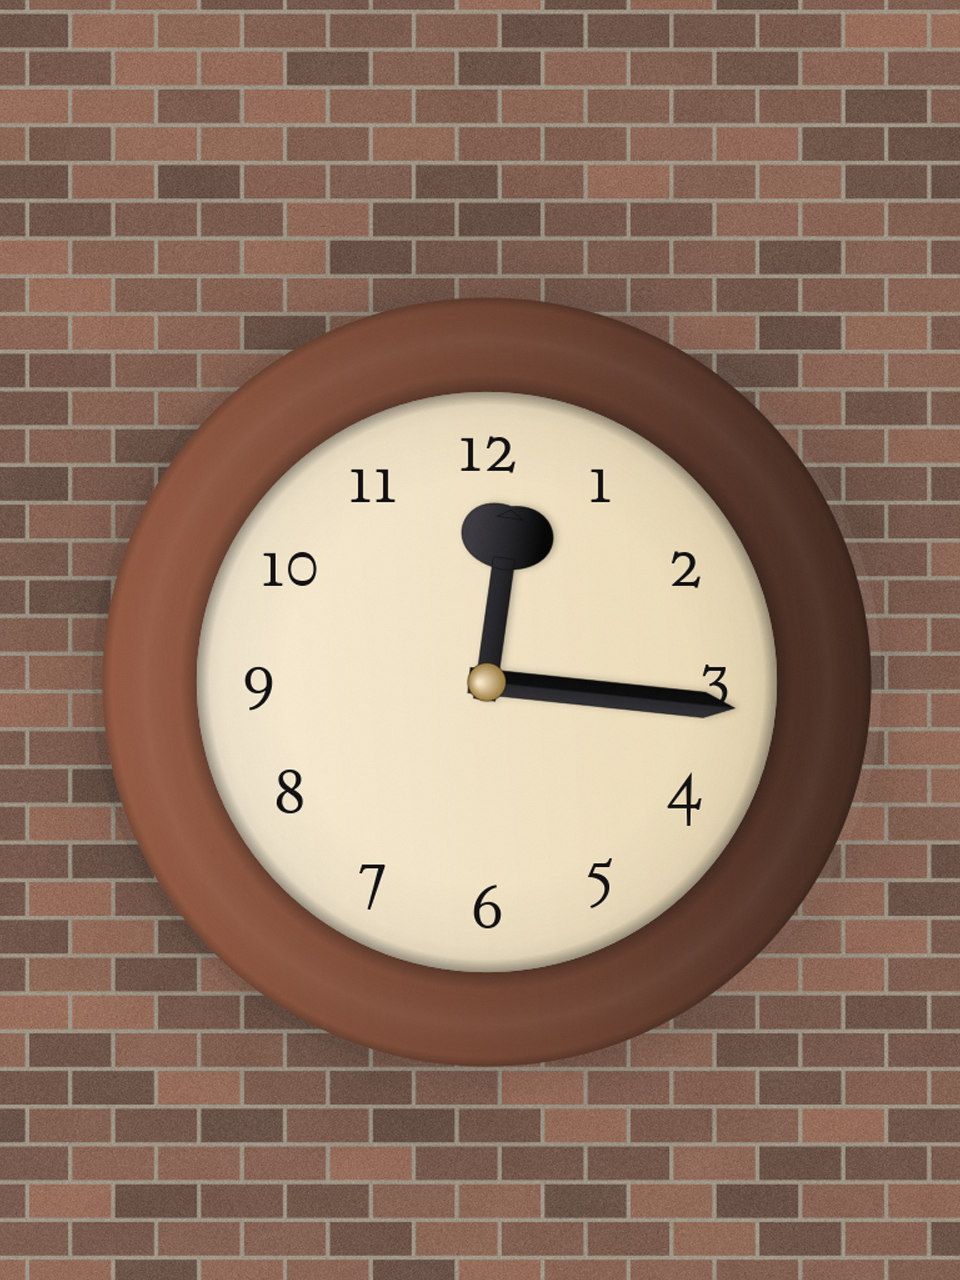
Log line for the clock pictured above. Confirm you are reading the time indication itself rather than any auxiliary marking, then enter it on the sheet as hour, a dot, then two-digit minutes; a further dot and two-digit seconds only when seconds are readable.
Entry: 12.16
